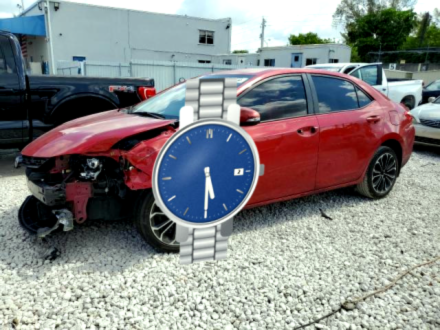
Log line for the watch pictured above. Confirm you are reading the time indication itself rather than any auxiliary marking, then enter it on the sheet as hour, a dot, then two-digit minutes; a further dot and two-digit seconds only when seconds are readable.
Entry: 5.30
